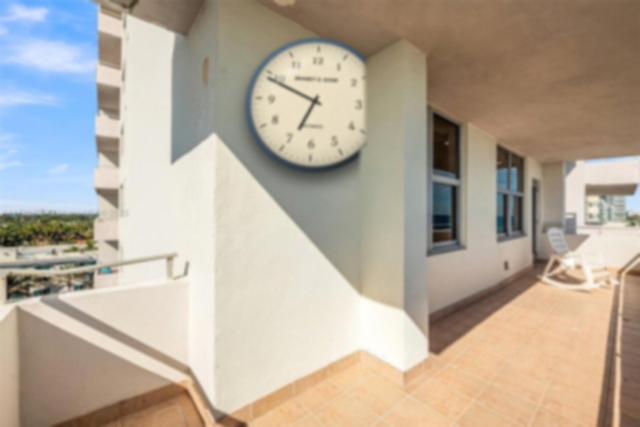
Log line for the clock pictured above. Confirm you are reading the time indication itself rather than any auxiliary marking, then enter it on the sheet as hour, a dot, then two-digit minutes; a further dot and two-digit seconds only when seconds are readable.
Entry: 6.49
